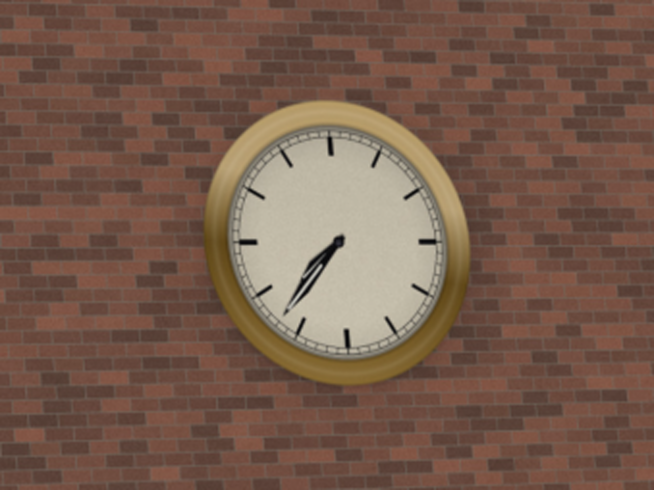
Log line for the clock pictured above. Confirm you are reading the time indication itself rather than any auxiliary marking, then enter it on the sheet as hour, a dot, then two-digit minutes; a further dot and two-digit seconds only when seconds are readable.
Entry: 7.37
